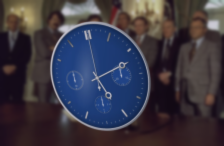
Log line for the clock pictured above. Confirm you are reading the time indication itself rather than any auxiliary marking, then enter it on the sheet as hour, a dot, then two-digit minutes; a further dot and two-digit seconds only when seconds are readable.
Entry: 5.12
